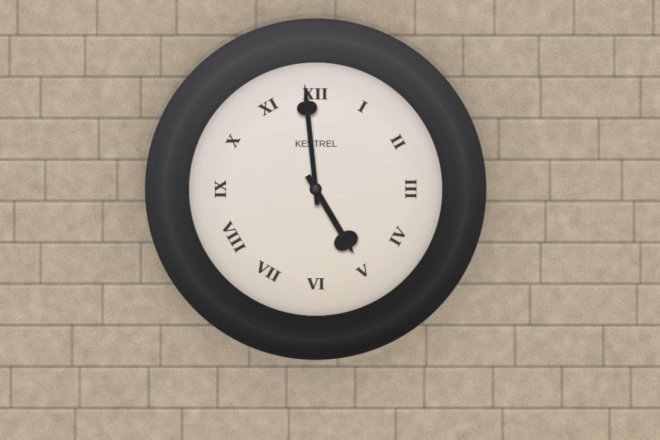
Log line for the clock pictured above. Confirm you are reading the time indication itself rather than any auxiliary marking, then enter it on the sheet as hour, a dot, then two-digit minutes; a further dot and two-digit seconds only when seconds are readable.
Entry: 4.59
